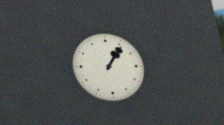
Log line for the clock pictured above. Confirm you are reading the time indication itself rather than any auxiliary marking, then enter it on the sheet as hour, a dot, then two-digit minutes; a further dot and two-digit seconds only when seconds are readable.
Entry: 1.06
